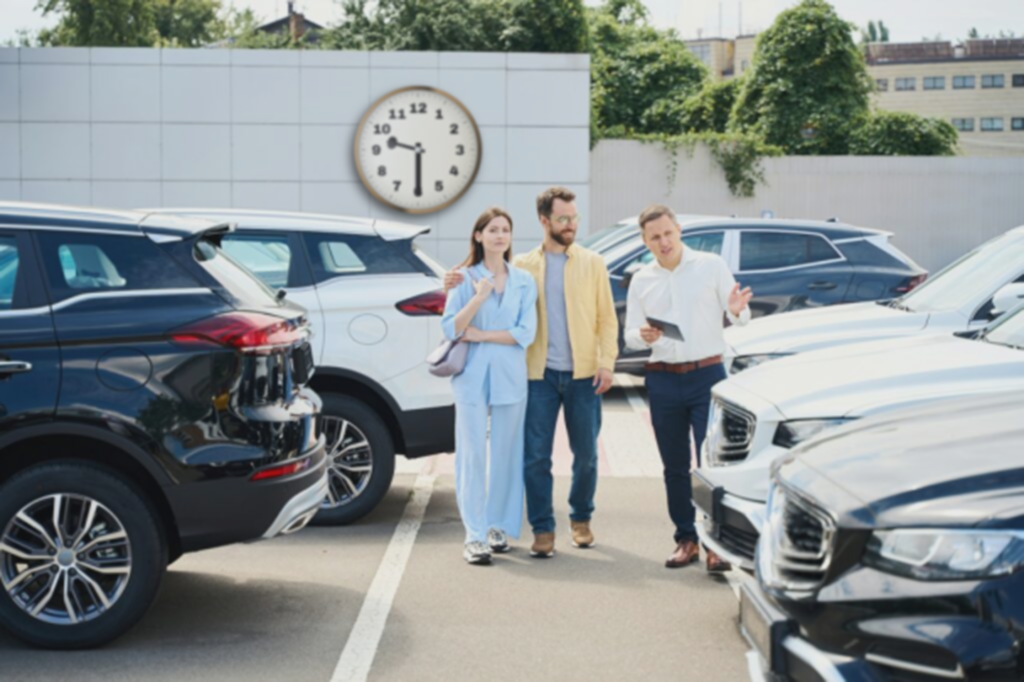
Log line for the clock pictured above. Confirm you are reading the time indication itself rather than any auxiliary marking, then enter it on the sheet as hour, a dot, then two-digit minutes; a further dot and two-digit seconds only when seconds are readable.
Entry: 9.30
